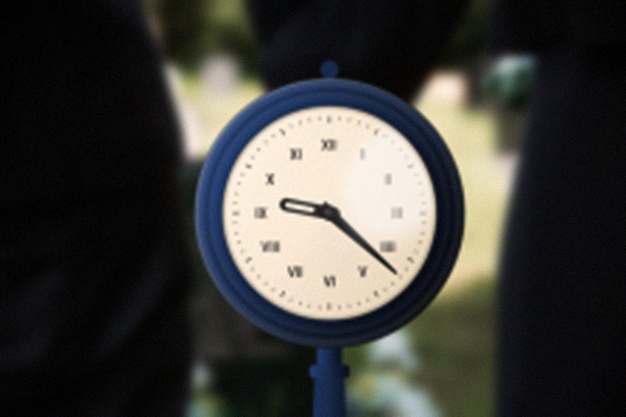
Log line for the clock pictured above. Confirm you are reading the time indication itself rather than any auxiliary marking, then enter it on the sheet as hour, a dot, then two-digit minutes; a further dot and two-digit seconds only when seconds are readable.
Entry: 9.22
